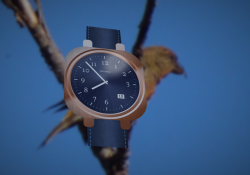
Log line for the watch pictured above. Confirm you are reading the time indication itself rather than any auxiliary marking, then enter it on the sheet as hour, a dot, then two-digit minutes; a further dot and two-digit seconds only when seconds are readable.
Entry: 7.53
